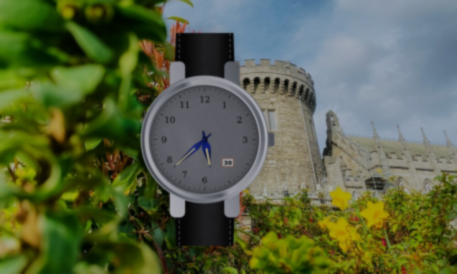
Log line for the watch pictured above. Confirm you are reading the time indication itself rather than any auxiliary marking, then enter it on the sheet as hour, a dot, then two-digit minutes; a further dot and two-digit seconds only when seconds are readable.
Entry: 5.38
